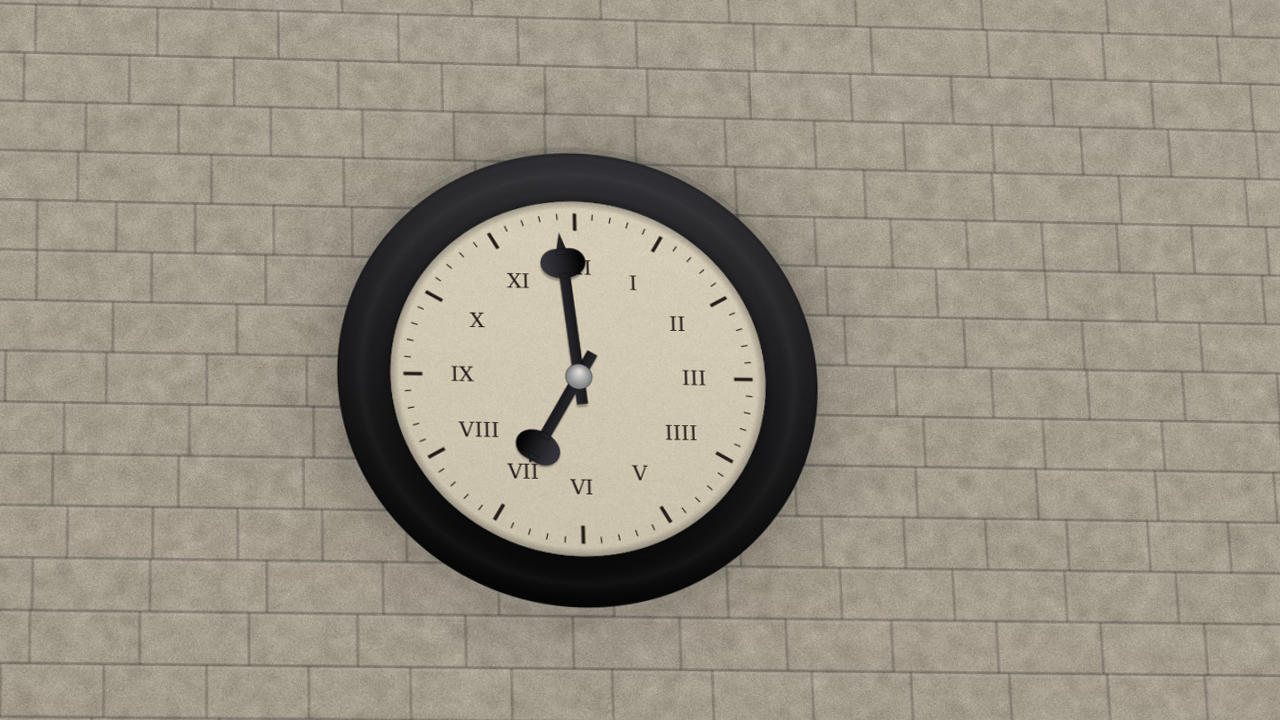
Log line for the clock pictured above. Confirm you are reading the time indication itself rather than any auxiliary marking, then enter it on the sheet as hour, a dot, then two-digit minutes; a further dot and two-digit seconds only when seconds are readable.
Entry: 6.59
